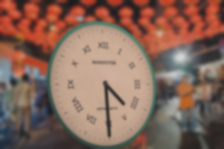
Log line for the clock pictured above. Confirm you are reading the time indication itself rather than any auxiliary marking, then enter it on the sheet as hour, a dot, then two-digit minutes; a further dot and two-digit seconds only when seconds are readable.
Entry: 4.30
